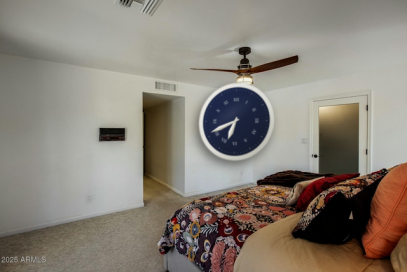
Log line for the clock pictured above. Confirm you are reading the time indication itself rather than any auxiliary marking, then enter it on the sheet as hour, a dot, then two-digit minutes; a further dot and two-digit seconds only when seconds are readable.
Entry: 6.41
